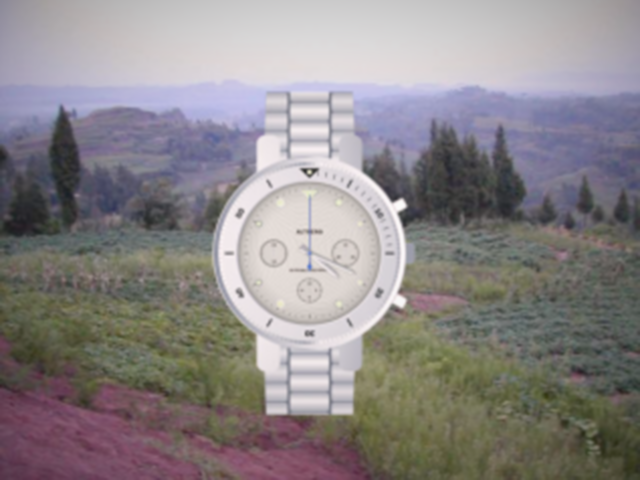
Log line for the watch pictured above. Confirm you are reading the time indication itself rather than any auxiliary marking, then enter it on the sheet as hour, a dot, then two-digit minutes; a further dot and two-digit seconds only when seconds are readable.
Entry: 4.19
